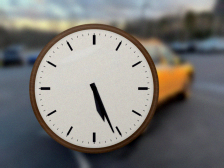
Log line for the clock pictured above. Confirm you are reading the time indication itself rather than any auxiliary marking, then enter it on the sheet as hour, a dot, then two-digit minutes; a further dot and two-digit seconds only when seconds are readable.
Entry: 5.26
